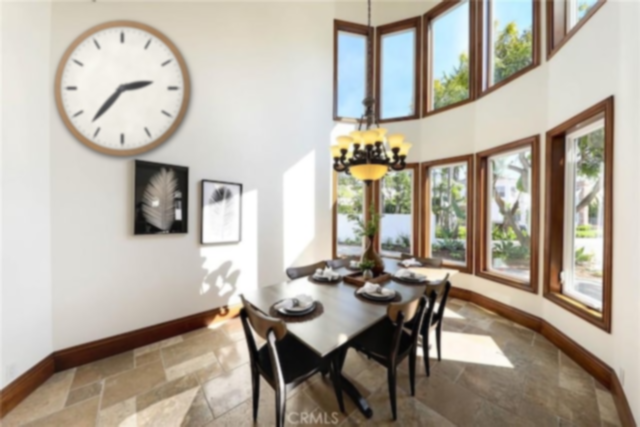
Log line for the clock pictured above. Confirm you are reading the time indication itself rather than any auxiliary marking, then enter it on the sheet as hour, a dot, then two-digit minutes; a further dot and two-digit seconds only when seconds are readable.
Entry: 2.37
